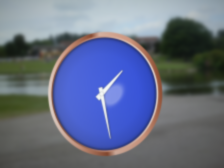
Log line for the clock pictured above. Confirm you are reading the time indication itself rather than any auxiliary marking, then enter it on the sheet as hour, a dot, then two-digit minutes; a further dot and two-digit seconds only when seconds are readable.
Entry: 1.28
